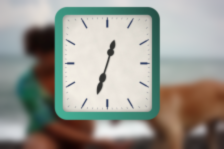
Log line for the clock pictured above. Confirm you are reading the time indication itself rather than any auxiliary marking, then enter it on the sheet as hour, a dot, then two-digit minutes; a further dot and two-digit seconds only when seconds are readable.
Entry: 12.33
